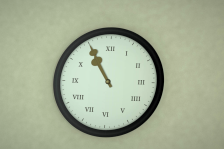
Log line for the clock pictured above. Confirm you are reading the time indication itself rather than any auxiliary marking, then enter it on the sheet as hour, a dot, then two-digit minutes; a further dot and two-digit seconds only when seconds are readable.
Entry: 10.55
